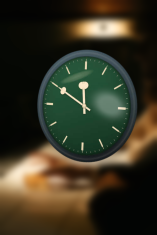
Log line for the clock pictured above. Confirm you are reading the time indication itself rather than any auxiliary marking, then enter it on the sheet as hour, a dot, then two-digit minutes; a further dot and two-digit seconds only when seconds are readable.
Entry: 11.50
